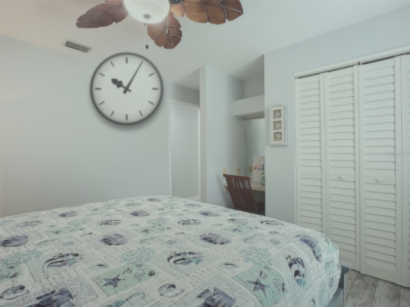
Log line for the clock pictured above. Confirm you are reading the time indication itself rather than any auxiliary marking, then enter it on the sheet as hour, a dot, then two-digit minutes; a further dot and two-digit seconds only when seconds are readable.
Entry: 10.05
